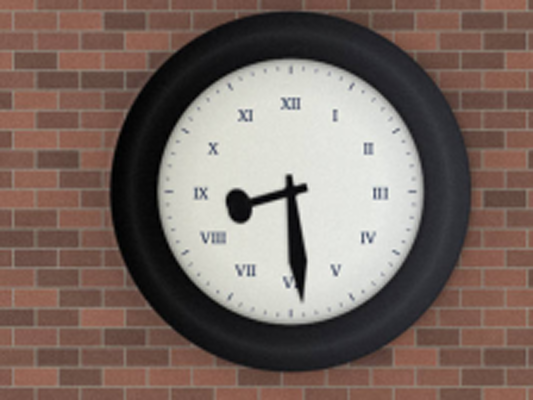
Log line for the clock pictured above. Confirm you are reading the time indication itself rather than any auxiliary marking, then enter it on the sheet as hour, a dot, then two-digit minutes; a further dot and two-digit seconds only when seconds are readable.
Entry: 8.29
